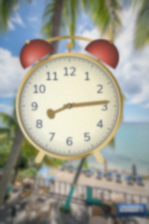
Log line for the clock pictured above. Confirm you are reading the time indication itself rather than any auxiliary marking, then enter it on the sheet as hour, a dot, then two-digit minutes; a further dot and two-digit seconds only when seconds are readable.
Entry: 8.14
